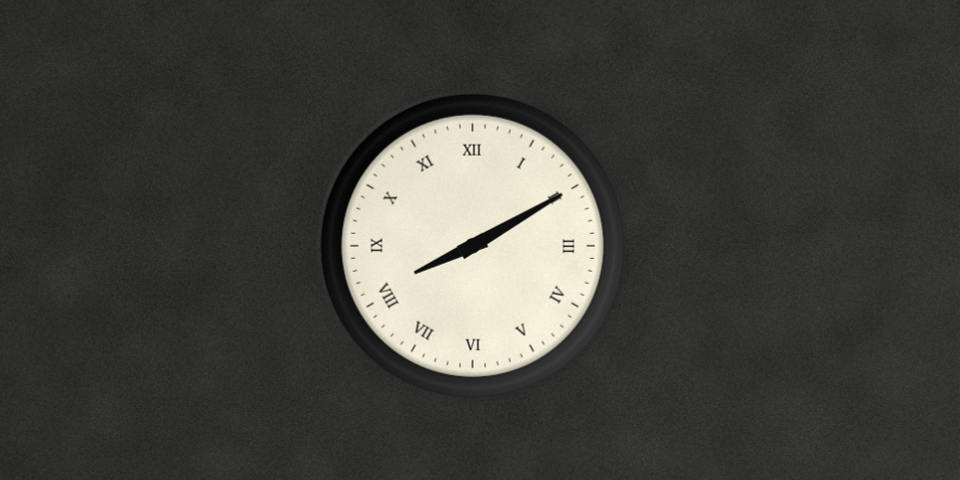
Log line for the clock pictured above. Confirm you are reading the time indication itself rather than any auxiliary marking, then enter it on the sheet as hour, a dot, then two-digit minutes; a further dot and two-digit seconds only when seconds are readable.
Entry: 8.10
